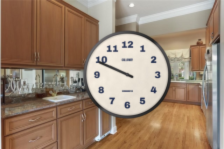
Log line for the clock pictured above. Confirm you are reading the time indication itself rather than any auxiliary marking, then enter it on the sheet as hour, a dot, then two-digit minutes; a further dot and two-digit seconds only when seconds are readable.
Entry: 9.49
